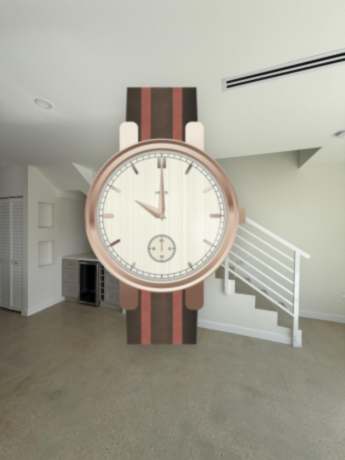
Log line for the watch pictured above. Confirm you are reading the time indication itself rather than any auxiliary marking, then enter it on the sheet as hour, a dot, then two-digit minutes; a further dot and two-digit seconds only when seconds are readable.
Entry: 10.00
